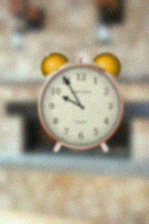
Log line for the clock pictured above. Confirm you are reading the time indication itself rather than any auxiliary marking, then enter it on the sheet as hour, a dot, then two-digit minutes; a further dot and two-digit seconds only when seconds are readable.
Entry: 9.55
